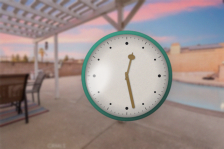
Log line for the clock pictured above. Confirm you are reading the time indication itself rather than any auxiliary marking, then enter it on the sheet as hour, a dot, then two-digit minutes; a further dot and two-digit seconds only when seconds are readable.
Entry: 12.28
